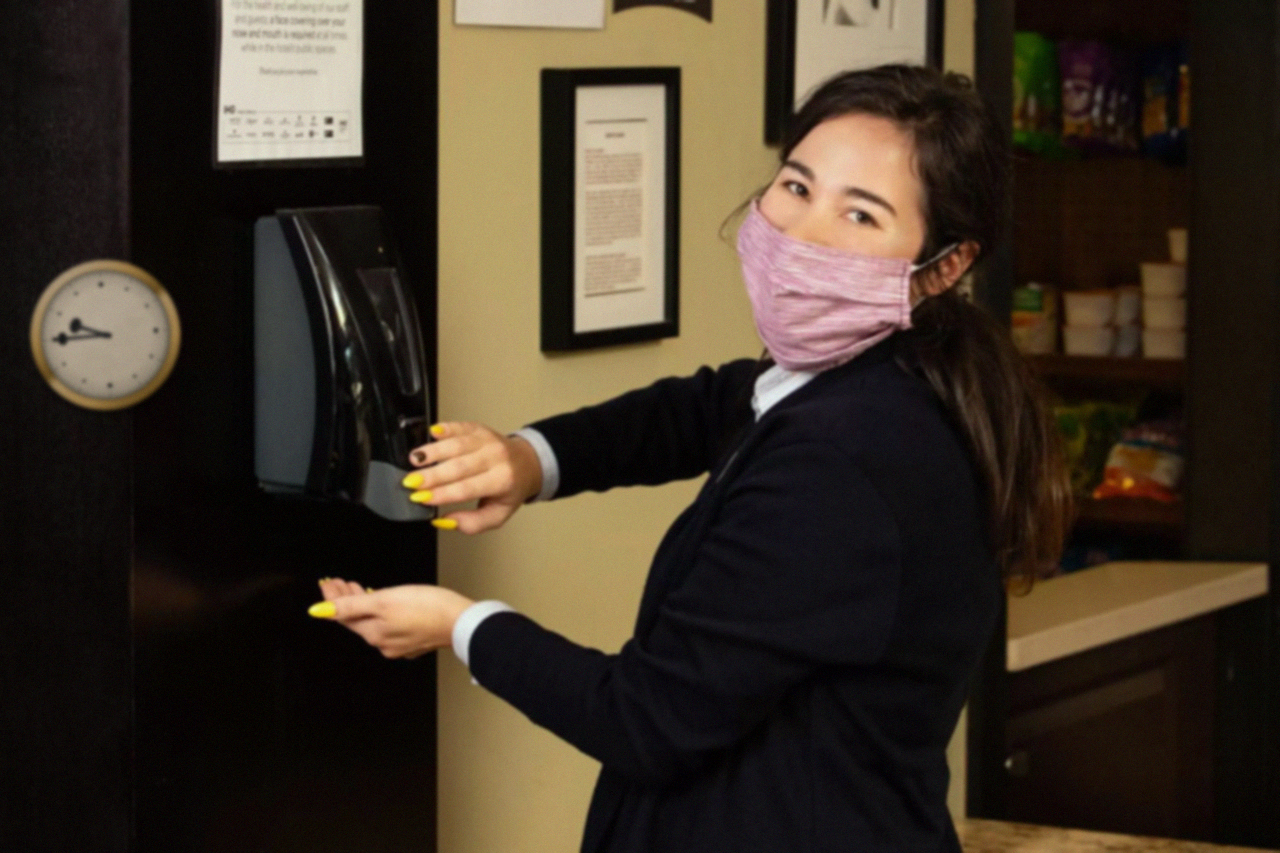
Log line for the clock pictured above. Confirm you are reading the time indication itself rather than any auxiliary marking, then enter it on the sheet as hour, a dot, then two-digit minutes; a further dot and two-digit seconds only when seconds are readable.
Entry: 9.45
